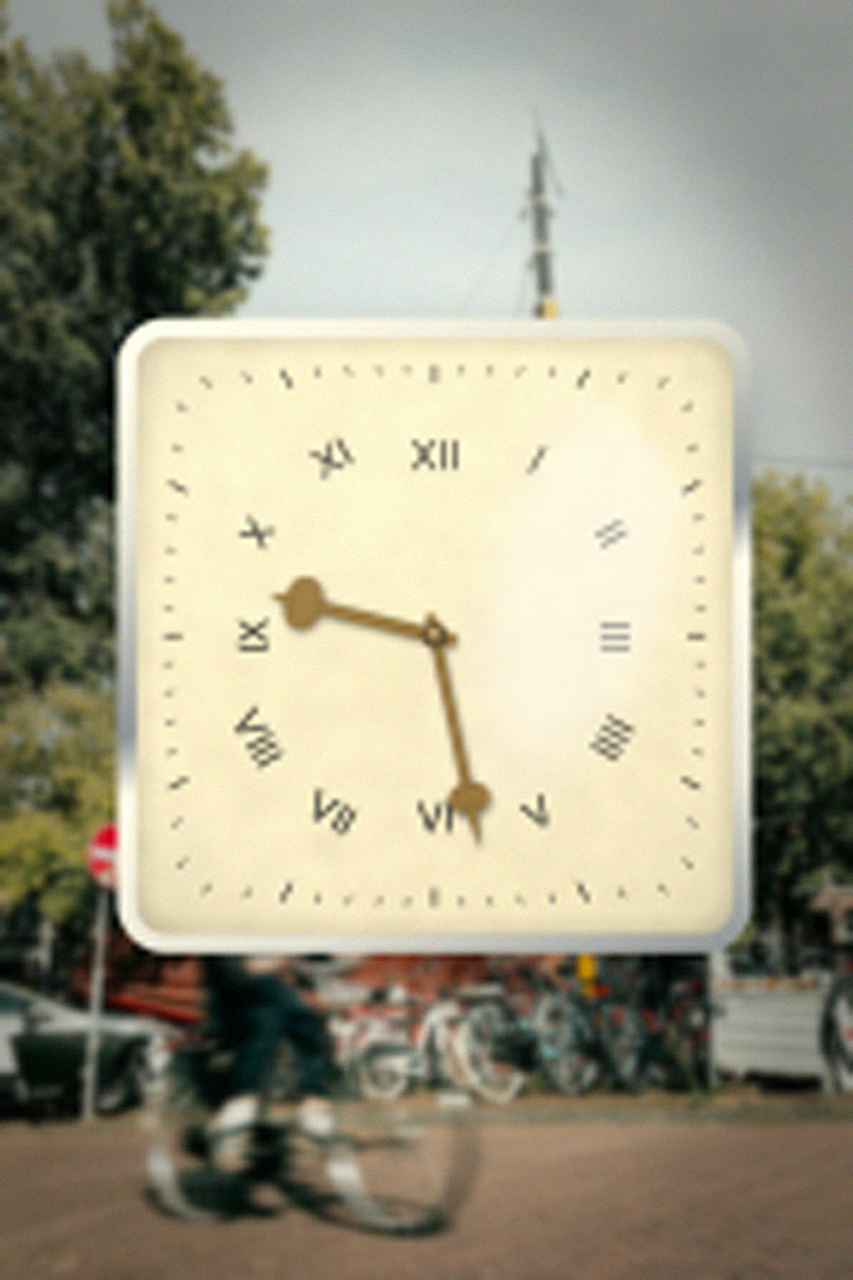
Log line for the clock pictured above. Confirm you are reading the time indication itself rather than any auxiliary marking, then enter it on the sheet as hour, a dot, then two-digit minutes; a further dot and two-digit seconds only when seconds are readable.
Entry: 9.28
